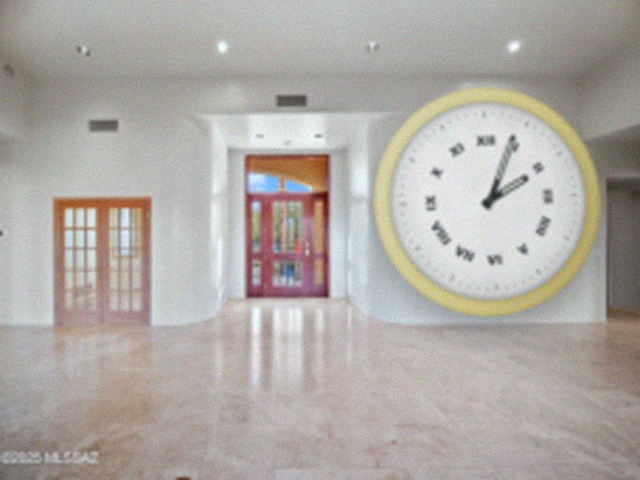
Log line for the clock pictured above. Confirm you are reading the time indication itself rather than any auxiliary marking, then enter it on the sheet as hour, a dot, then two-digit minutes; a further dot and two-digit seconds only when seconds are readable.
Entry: 2.04
